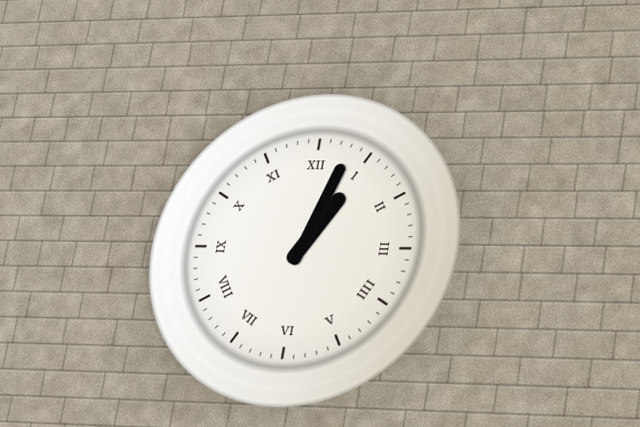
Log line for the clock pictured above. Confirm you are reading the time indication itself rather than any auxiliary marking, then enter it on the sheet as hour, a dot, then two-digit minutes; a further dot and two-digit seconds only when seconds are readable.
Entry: 1.03
